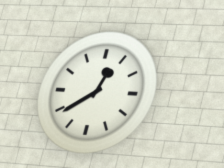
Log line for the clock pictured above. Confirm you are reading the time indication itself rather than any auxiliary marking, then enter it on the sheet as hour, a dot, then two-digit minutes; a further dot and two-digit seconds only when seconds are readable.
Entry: 12.39
